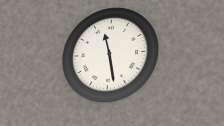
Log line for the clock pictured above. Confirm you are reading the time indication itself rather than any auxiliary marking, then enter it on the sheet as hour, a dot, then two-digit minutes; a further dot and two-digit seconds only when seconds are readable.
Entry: 11.28
